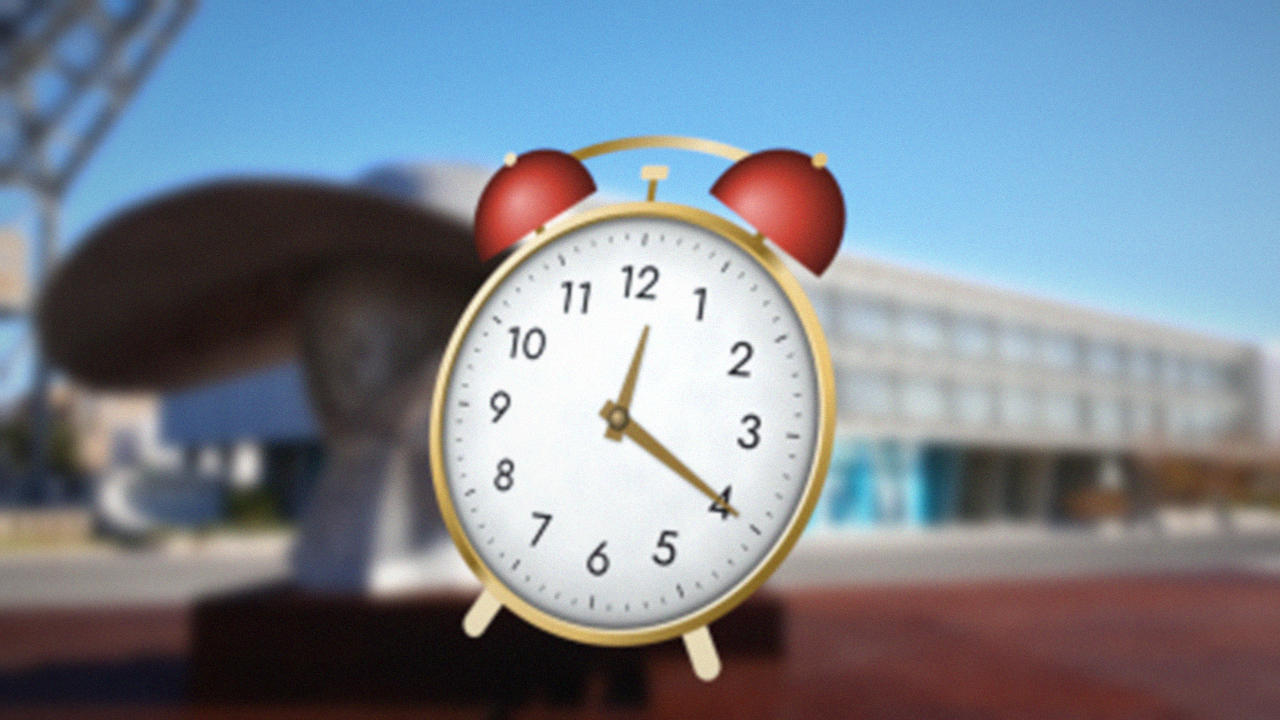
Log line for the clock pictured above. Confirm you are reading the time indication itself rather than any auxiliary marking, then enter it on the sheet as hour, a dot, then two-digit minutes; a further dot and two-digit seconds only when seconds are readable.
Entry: 12.20
